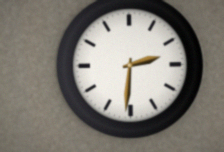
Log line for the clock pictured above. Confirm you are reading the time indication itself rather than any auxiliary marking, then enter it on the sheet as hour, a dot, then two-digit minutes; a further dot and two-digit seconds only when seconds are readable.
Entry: 2.31
